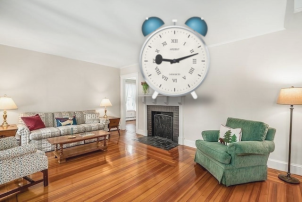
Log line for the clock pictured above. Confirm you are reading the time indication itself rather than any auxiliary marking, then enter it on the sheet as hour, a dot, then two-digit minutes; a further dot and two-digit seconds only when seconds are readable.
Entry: 9.12
